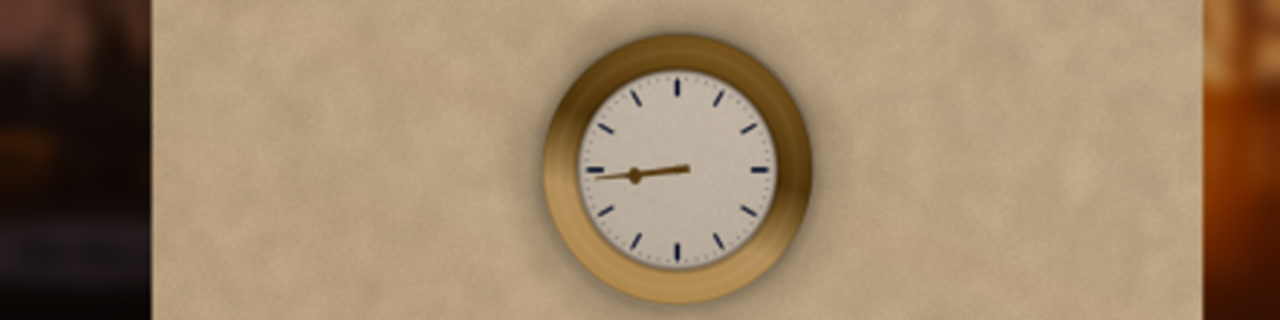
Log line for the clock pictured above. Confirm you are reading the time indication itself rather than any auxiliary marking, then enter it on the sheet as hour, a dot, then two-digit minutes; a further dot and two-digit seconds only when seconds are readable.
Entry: 8.44
